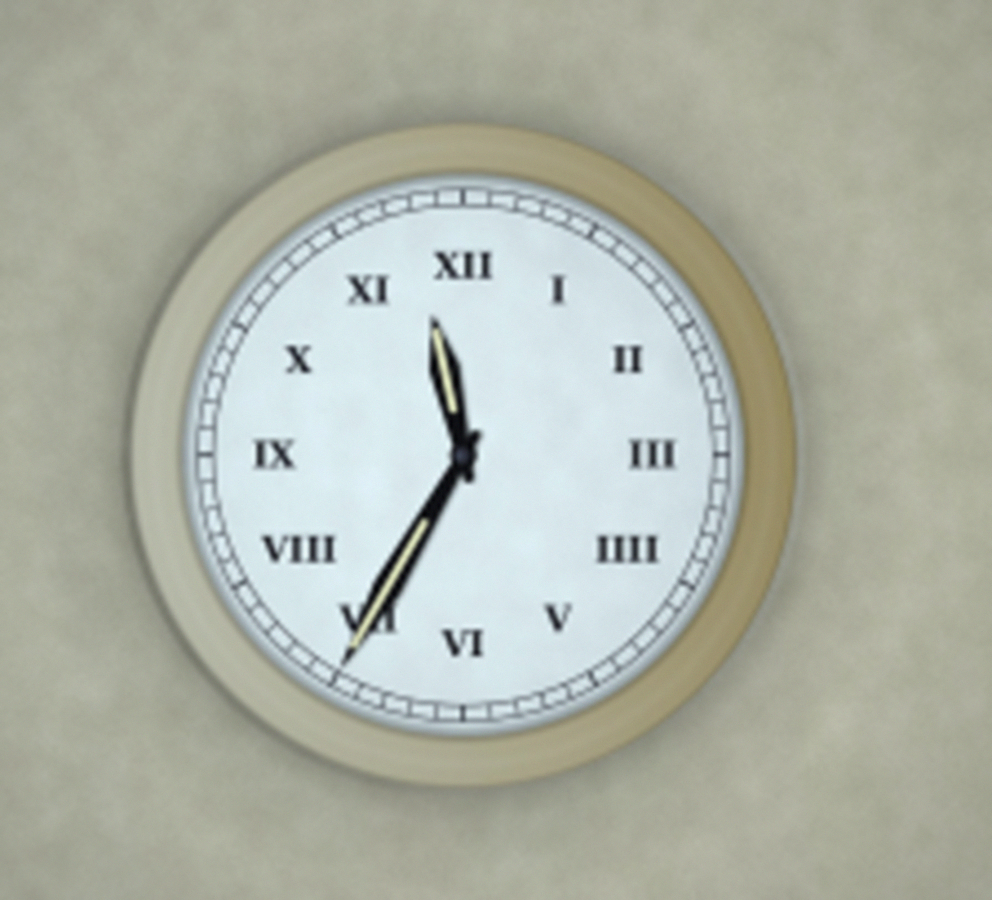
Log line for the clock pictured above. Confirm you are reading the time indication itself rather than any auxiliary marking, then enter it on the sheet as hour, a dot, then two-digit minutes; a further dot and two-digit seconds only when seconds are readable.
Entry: 11.35
